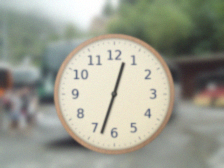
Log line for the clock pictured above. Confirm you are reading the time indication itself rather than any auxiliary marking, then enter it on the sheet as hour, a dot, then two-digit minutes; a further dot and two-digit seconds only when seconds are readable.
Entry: 12.33
